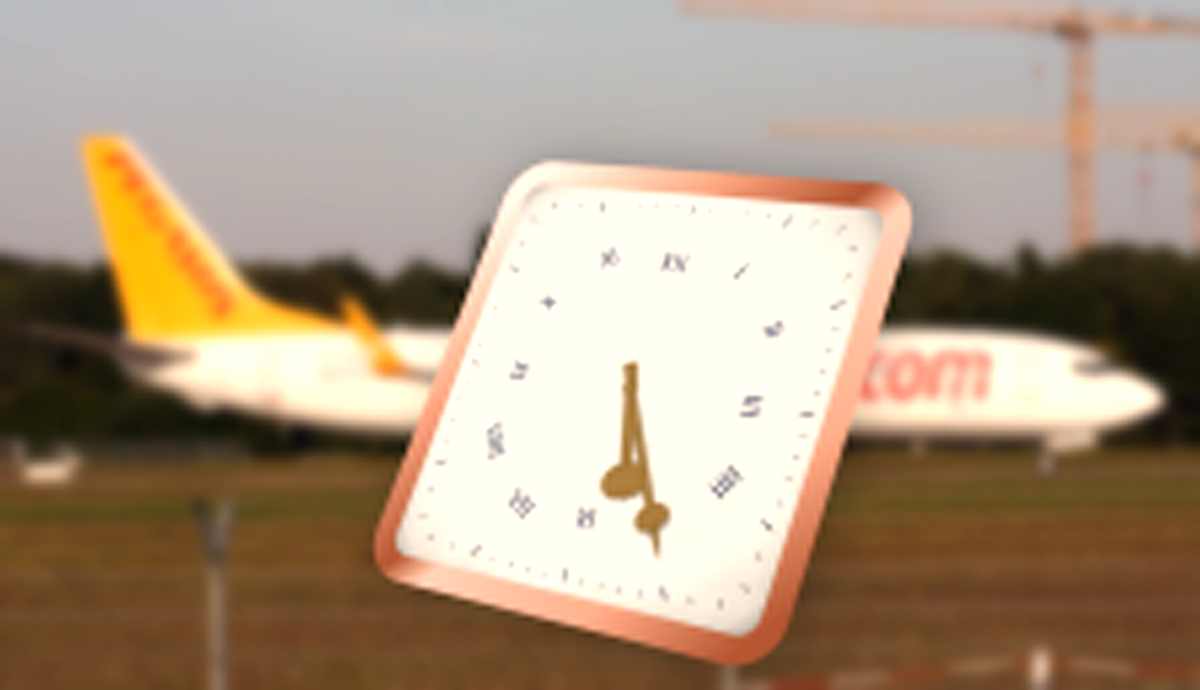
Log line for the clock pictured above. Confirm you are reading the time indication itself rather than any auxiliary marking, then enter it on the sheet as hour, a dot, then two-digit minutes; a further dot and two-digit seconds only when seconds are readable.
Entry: 5.25
